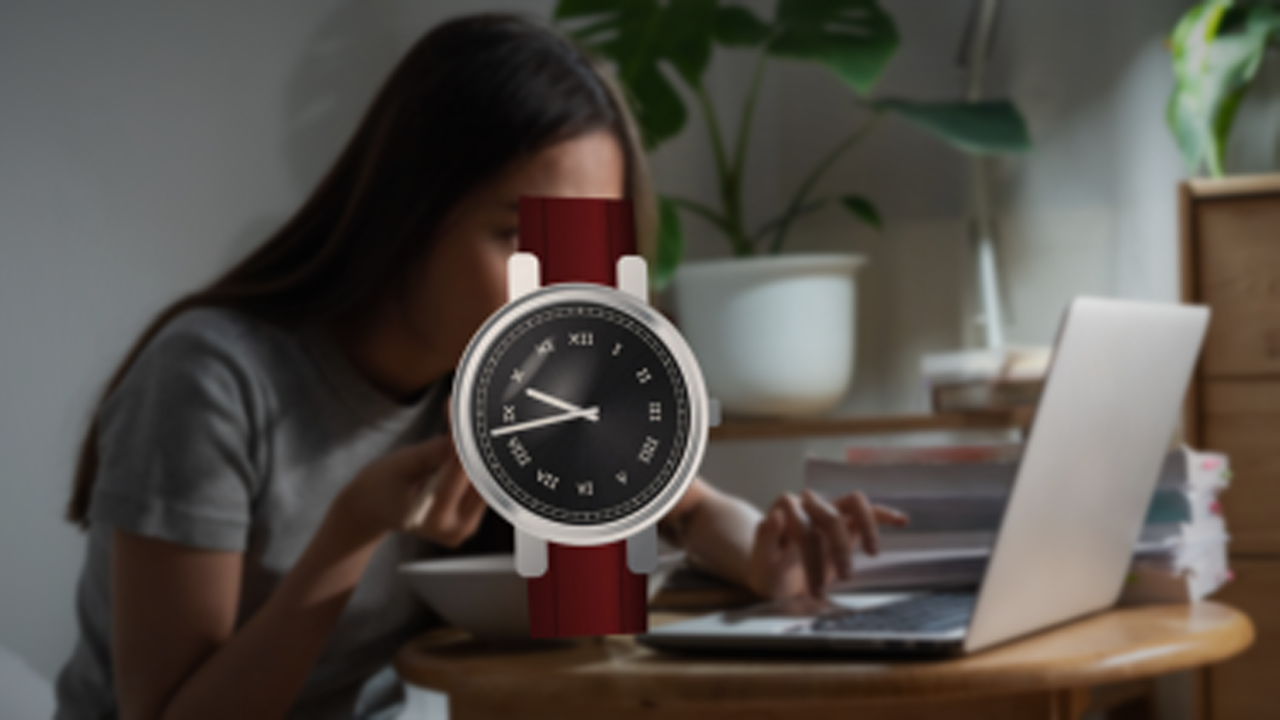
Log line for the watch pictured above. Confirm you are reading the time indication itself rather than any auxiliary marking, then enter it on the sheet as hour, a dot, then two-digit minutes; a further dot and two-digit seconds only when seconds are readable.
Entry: 9.43
